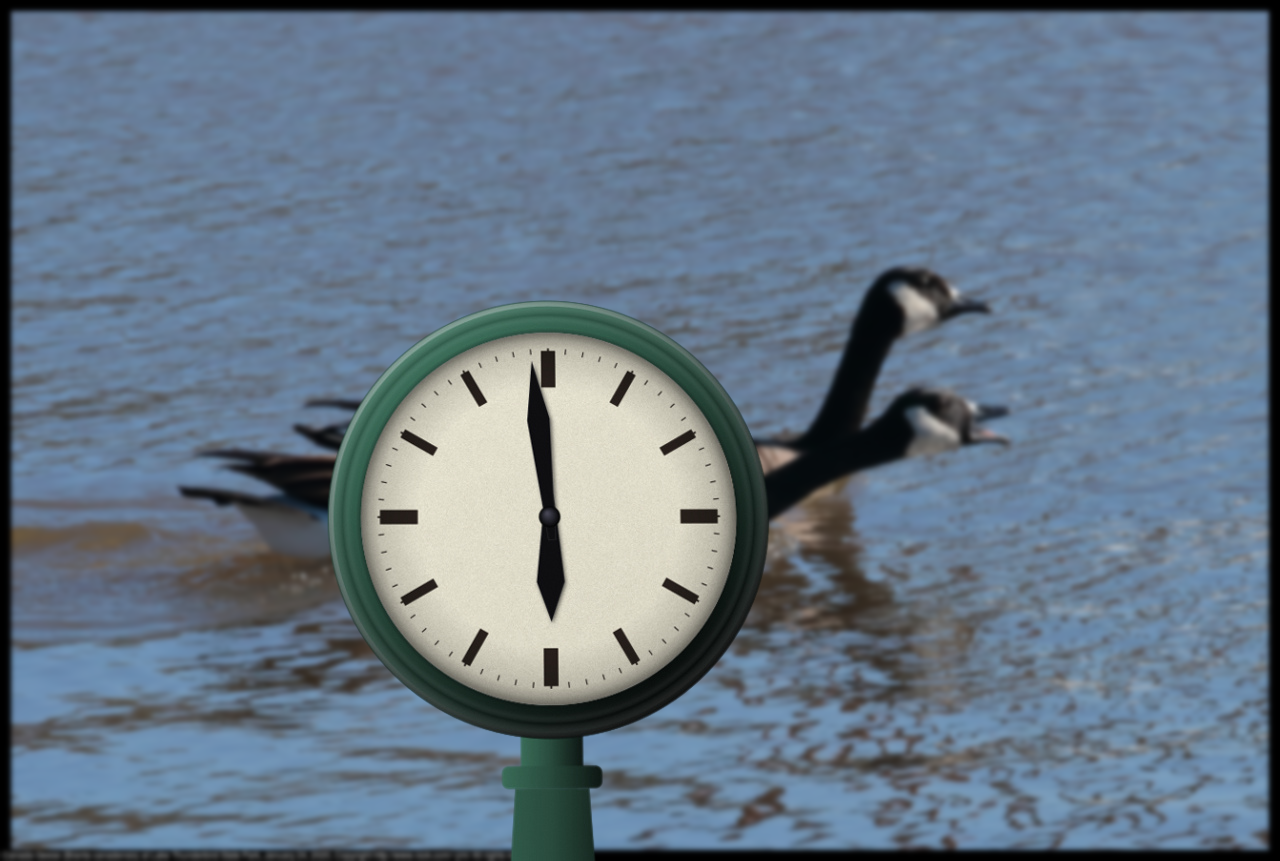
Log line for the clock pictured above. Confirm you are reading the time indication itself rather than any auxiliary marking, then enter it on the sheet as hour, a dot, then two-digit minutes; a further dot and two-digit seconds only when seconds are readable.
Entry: 5.59
